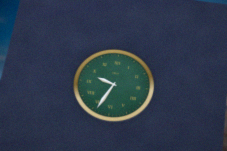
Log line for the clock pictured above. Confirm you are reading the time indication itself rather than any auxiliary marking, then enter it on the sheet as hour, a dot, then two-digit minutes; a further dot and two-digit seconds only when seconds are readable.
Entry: 9.34
